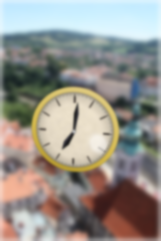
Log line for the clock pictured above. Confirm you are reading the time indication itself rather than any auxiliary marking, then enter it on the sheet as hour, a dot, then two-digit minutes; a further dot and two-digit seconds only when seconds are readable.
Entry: 7.01
